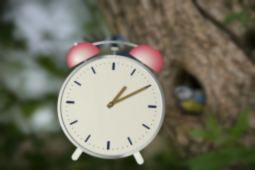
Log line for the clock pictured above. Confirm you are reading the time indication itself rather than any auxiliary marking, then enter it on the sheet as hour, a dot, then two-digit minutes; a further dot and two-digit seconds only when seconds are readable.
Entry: 1.10
